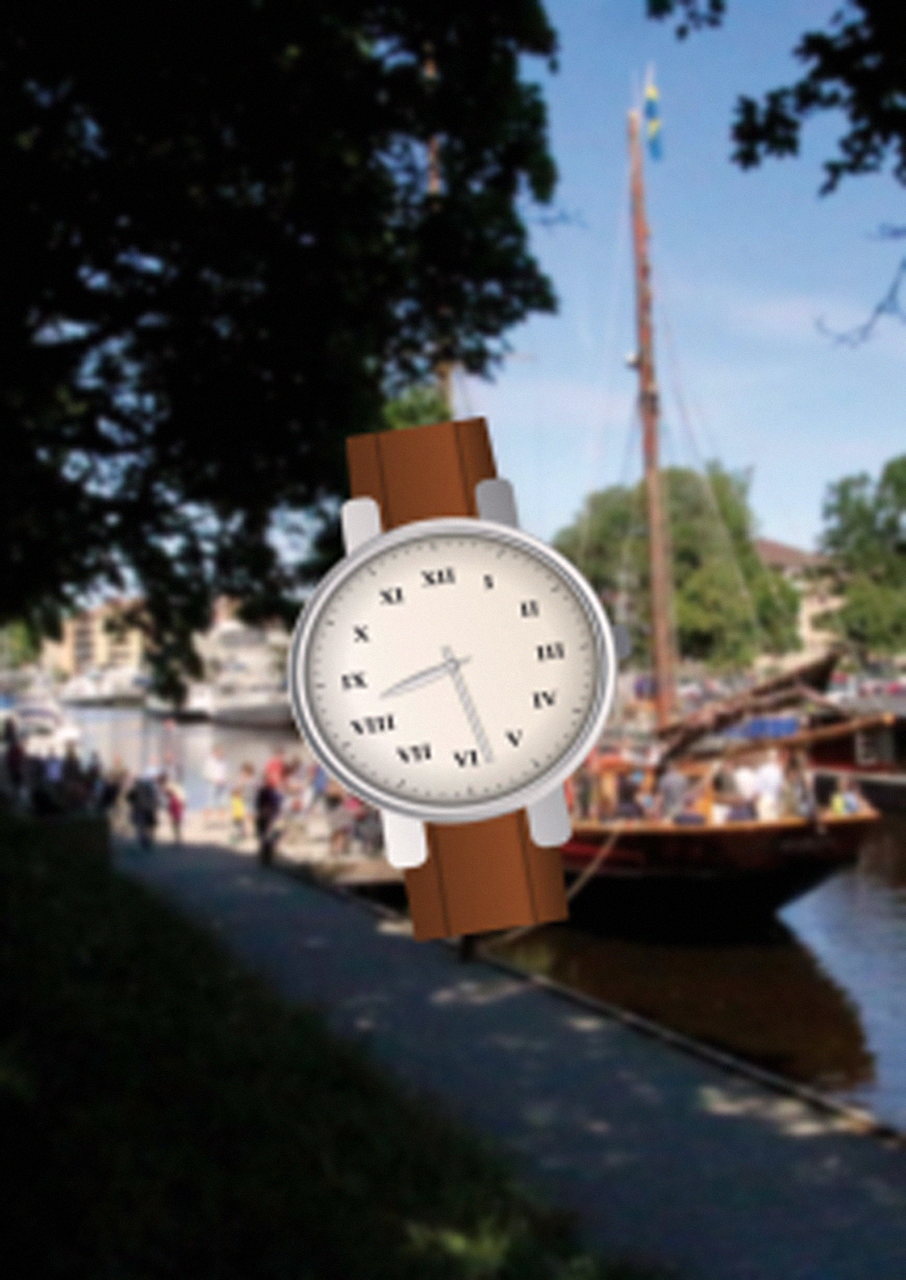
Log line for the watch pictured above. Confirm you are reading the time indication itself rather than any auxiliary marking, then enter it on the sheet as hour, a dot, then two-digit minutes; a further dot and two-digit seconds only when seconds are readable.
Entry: 8.28
